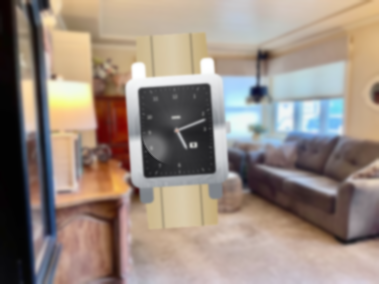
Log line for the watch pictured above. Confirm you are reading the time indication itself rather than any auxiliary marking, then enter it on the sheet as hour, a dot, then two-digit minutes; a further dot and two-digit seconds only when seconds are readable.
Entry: 5.12
